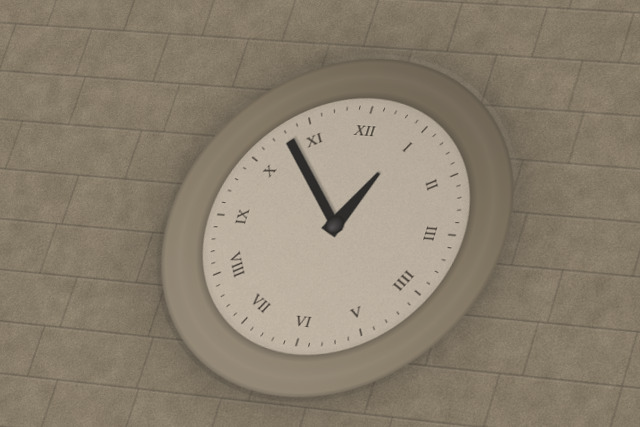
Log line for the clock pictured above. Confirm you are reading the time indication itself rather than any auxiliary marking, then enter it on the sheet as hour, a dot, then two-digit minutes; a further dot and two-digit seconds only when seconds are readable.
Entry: 12.53
